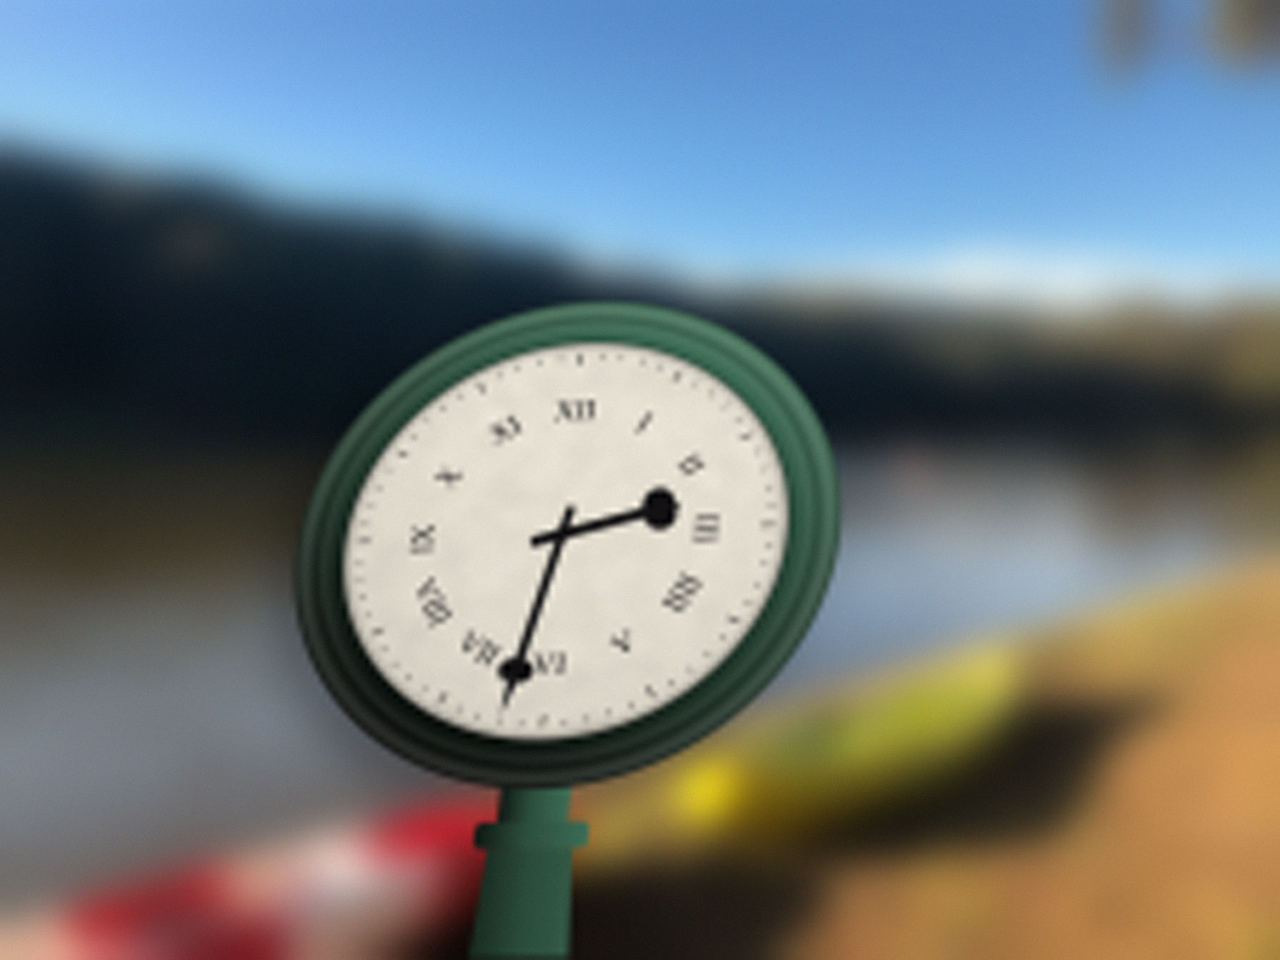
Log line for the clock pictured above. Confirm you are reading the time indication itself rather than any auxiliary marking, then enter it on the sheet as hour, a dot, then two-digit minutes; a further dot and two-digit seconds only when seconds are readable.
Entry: 2.32
